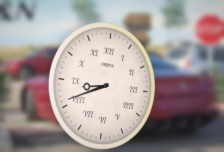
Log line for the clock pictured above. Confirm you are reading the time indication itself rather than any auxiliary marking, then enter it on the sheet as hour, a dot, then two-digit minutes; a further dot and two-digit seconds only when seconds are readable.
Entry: 8.41
